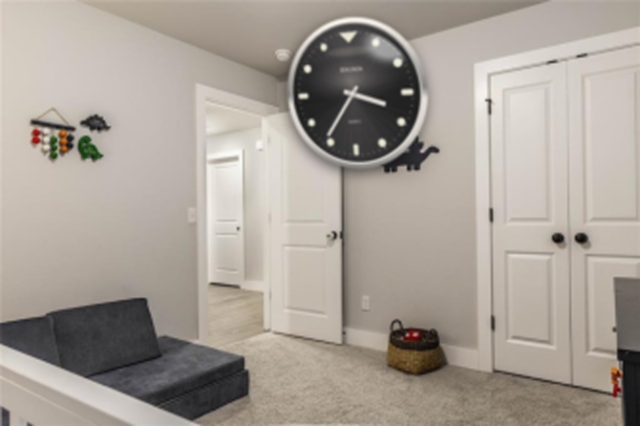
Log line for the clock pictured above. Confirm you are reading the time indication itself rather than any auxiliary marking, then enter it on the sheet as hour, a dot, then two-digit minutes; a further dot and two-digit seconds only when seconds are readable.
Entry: 3.36
